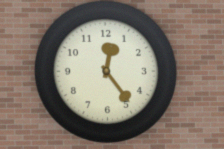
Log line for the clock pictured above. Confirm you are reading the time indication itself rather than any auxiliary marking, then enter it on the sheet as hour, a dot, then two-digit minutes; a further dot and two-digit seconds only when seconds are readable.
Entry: 12.24
